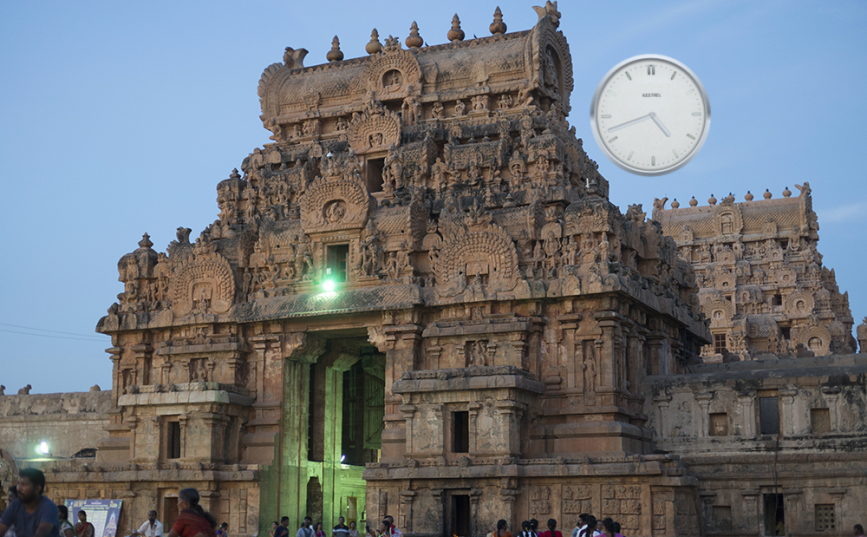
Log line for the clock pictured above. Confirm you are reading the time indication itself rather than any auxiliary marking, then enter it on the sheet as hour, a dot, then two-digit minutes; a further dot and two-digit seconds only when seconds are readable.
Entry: 4.42
